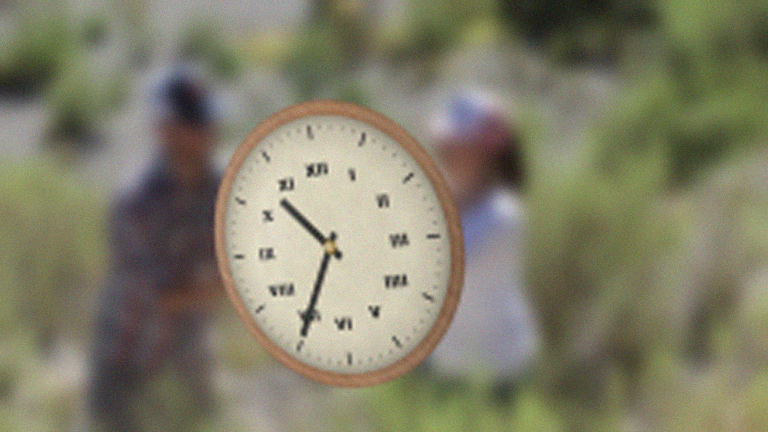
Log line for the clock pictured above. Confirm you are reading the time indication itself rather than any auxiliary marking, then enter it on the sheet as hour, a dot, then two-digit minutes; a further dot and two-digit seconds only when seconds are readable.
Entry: 10.35
